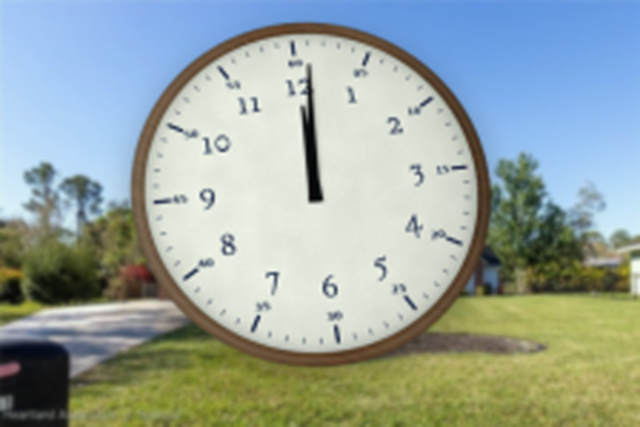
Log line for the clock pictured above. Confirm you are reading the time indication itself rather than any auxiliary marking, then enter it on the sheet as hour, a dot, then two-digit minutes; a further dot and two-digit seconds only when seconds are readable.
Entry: 12.01
